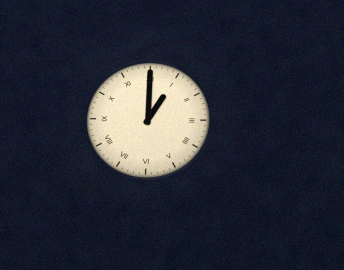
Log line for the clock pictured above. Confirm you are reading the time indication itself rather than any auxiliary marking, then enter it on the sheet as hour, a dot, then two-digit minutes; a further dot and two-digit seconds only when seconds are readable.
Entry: 1.00
